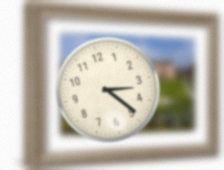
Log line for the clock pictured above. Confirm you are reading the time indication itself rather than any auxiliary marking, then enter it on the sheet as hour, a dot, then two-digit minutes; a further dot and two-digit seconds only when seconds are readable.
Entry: 3.24
